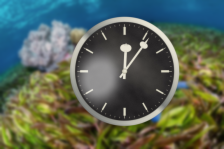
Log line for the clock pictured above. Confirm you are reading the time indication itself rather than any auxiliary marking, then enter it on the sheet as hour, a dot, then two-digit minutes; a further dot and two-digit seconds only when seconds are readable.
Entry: 12.06
